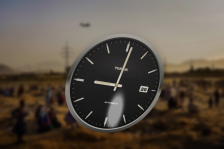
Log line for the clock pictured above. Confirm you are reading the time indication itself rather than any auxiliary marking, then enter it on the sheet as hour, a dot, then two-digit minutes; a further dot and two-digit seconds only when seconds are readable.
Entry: 9.01
